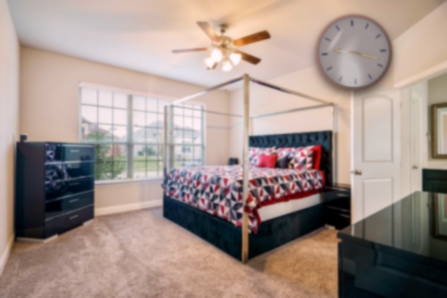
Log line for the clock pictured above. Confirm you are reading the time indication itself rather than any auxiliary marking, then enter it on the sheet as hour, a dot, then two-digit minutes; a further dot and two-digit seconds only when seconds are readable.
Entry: 9.18
